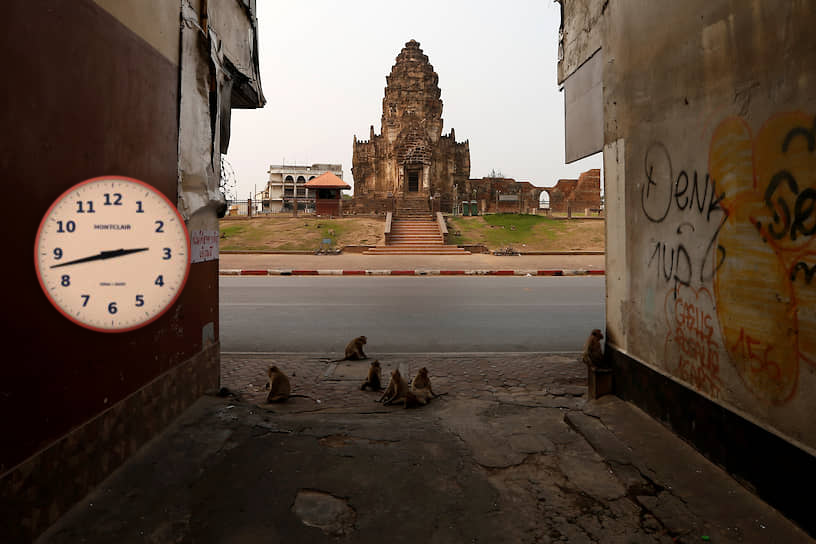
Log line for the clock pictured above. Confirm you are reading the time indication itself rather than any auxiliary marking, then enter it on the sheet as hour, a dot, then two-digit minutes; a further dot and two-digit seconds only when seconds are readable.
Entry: 2.43
